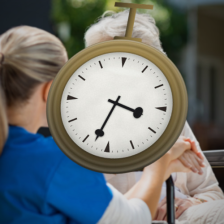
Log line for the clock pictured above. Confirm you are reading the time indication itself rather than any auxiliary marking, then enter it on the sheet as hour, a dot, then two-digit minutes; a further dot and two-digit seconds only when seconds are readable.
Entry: 3.33
